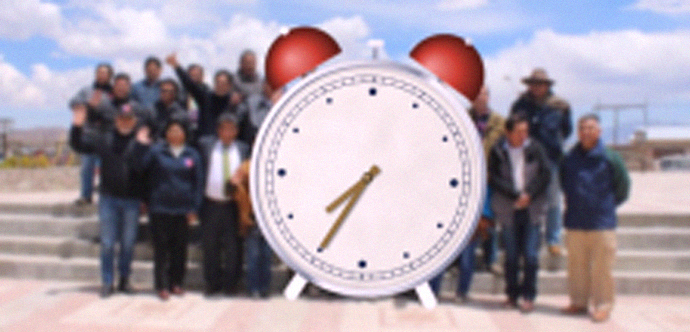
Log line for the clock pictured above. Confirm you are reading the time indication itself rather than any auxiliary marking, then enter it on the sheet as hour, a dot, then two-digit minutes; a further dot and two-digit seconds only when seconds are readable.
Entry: 7.35
